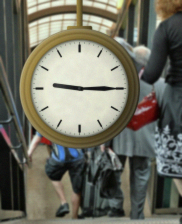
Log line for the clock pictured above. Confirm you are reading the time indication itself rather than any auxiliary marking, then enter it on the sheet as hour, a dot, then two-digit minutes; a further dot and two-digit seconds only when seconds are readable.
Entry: 9.15
